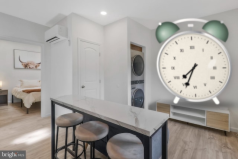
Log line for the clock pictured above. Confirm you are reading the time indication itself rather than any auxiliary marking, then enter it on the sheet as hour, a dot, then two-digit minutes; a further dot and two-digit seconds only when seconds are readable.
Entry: 7.34
